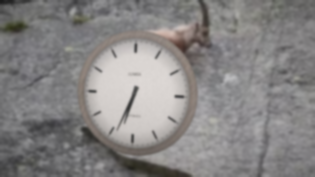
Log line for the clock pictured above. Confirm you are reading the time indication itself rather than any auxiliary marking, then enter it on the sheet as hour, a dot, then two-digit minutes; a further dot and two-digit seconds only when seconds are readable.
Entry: 6.34
